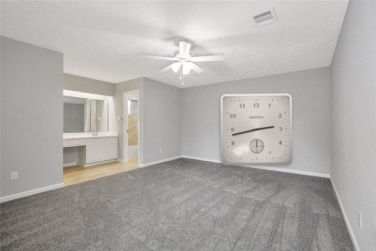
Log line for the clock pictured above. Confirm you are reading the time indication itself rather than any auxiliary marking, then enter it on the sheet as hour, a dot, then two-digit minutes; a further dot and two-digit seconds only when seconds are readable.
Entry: 2.43
